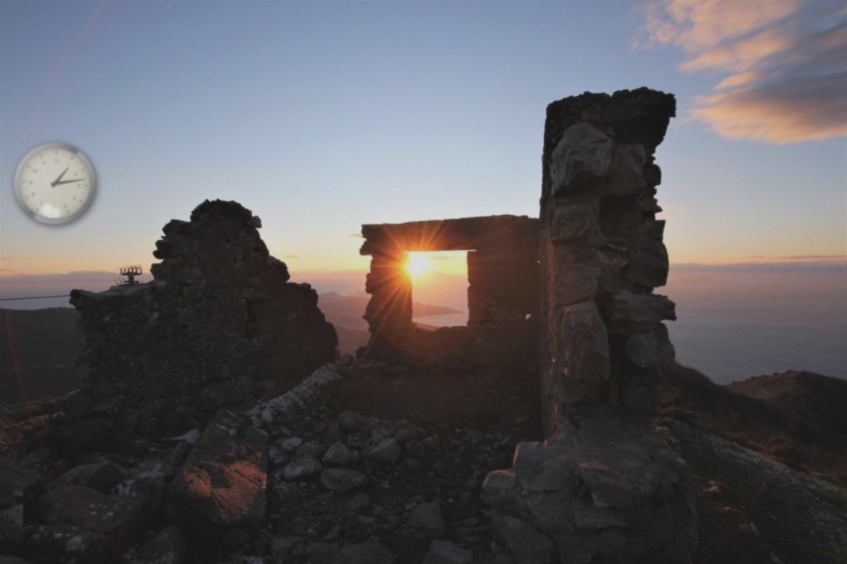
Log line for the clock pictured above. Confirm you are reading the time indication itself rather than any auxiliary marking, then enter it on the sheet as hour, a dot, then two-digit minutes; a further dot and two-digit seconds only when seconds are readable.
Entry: 1.13
